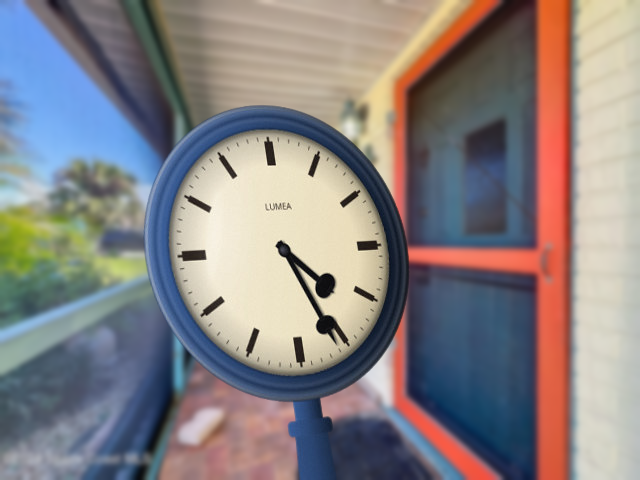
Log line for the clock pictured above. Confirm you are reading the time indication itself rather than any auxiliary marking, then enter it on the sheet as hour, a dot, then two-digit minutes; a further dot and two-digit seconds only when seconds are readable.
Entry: 4.26
